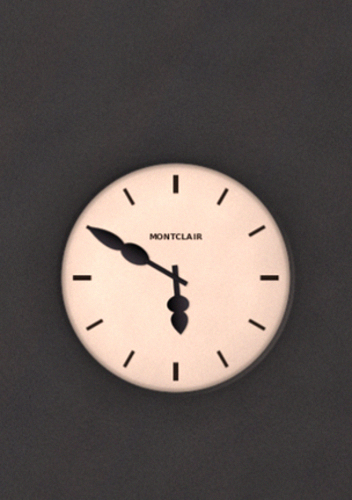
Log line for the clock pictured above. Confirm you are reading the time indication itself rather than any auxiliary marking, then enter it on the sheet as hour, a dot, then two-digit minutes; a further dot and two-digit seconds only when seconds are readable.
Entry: 5.50
